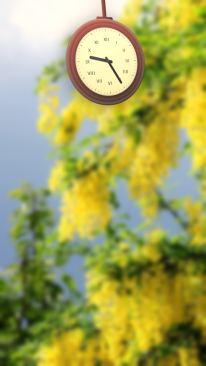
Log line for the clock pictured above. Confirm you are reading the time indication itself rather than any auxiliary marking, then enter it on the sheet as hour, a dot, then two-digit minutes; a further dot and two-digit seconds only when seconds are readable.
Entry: 9.25
